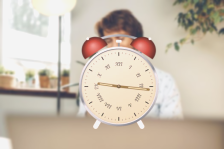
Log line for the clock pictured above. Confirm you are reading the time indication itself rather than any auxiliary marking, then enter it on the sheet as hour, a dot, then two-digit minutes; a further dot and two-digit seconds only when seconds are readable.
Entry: 9.16
